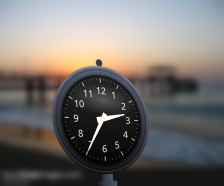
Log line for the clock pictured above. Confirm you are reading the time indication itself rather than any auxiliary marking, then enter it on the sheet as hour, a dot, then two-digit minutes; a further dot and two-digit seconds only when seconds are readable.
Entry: 2.35
